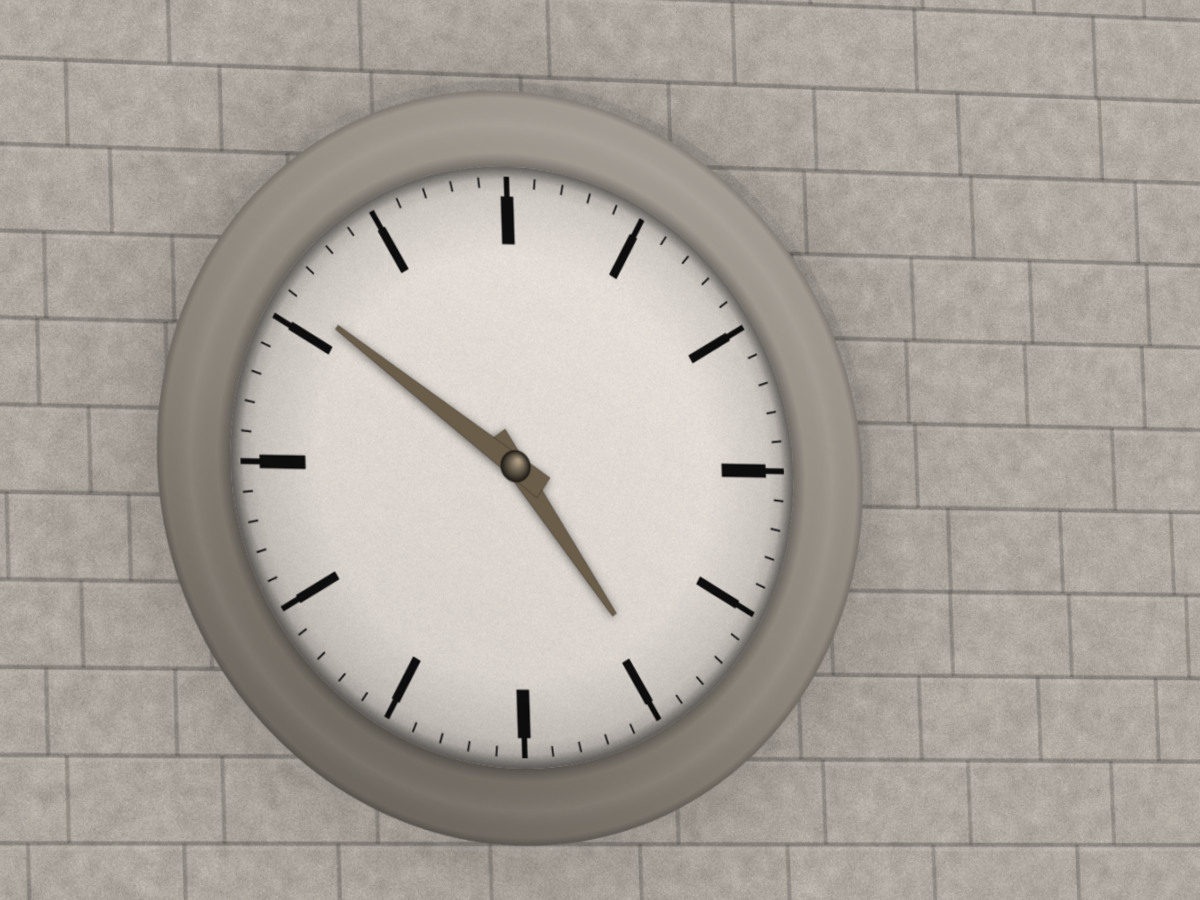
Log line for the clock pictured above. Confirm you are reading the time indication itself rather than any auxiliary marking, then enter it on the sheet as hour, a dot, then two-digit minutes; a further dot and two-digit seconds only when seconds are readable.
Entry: 4.51
